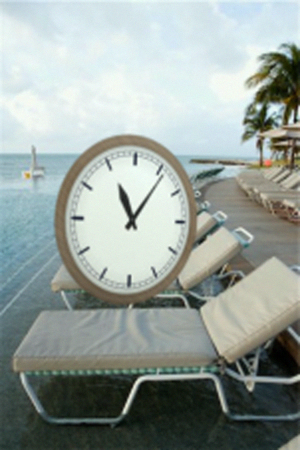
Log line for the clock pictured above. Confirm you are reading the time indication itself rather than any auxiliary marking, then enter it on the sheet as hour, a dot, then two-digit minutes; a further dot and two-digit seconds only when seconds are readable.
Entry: 11.06
